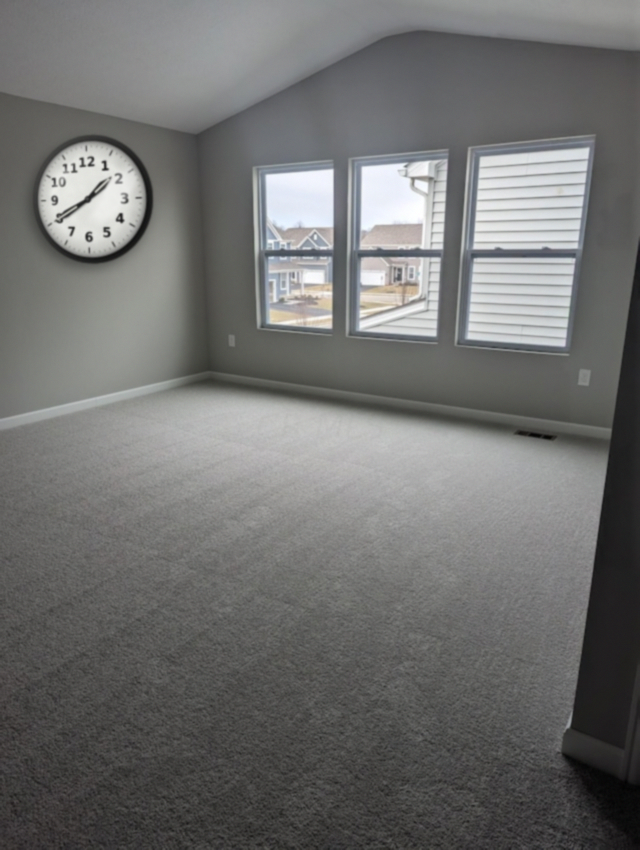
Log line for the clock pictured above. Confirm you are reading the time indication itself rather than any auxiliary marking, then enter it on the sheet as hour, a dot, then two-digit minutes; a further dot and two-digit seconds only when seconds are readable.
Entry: 1.40
